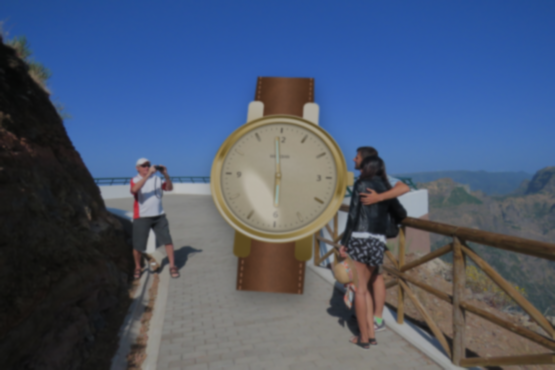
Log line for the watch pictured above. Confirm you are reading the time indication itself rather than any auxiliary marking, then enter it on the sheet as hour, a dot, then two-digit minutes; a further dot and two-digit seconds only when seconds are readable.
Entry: 5.59
